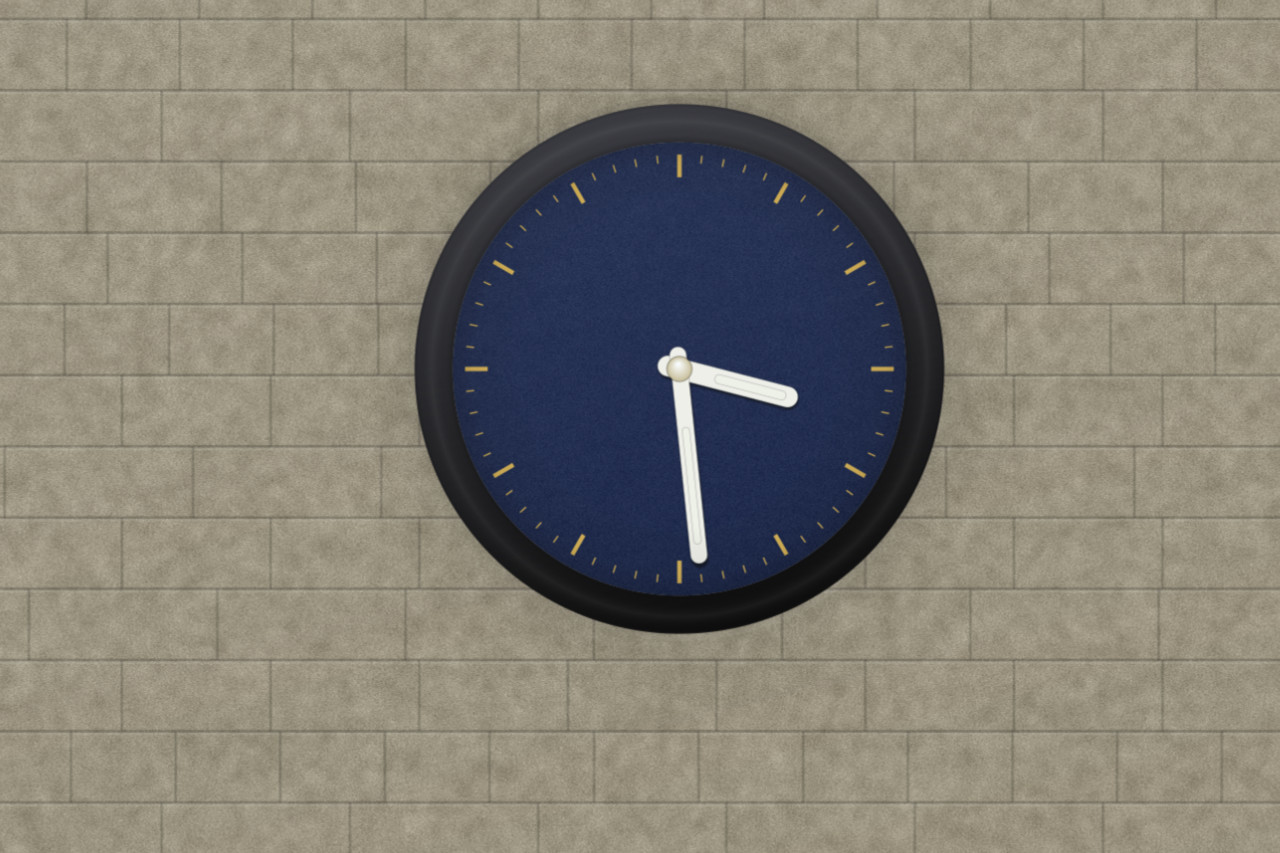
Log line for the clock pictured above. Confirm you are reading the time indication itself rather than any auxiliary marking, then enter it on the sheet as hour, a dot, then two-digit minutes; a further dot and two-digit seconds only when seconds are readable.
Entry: 3.29
